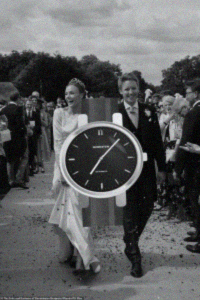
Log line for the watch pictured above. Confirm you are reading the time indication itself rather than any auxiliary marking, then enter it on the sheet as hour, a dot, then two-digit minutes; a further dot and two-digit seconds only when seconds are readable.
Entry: 7.07
